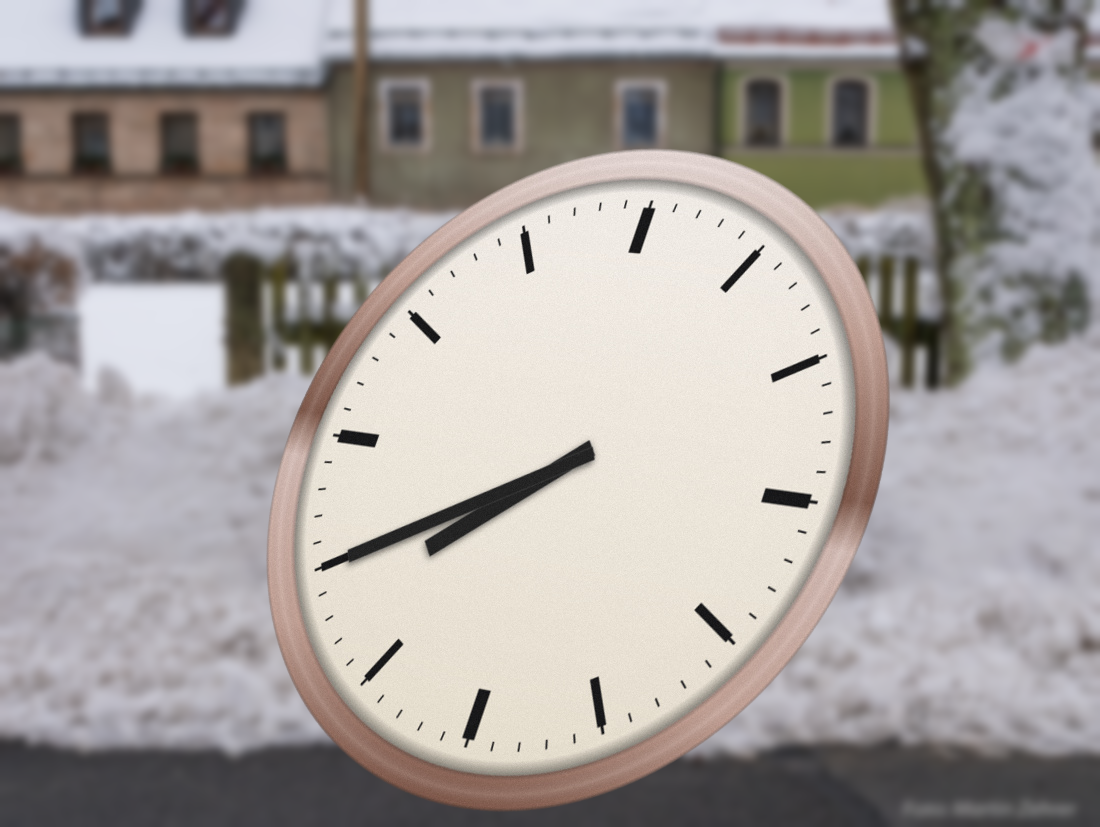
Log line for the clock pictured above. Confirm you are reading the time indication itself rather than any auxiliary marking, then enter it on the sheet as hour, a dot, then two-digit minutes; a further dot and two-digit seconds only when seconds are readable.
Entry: 7.40
